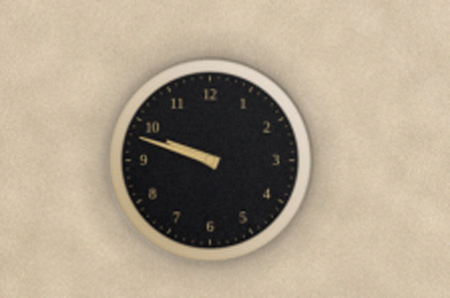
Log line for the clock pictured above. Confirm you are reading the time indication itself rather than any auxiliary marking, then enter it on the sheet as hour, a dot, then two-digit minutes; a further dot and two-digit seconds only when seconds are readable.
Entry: 9.48
